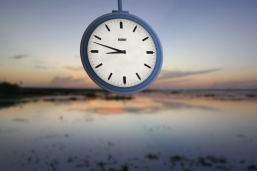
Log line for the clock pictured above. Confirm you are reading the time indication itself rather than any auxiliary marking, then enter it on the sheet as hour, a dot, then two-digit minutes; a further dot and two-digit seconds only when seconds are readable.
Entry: 8.48
